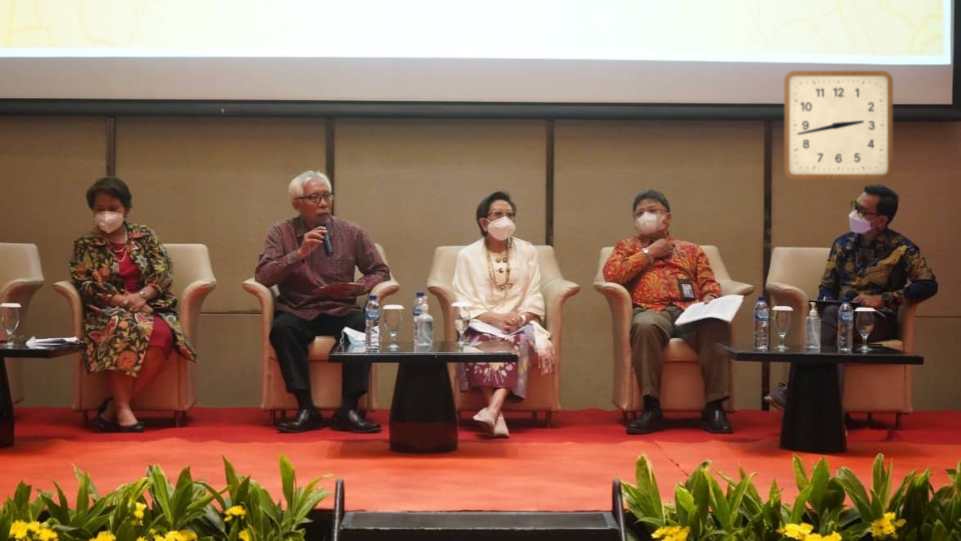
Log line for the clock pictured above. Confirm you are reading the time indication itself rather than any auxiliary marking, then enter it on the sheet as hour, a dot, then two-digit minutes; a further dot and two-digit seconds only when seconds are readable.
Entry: 2.43
